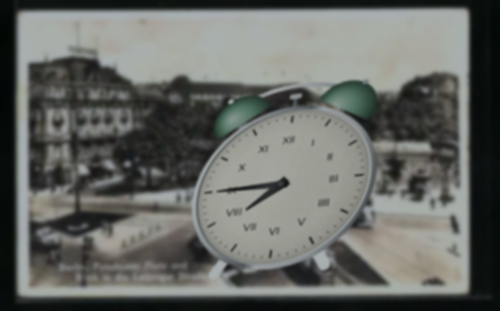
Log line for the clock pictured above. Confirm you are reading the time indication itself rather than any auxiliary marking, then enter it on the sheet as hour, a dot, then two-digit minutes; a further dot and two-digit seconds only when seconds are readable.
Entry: 7.45
